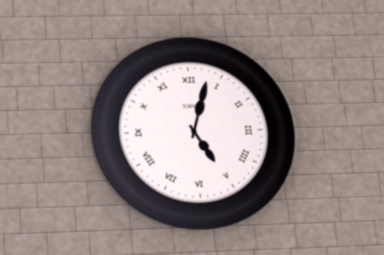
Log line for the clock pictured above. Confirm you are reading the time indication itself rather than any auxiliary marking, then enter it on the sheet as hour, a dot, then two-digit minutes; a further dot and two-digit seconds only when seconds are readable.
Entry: 5.03
